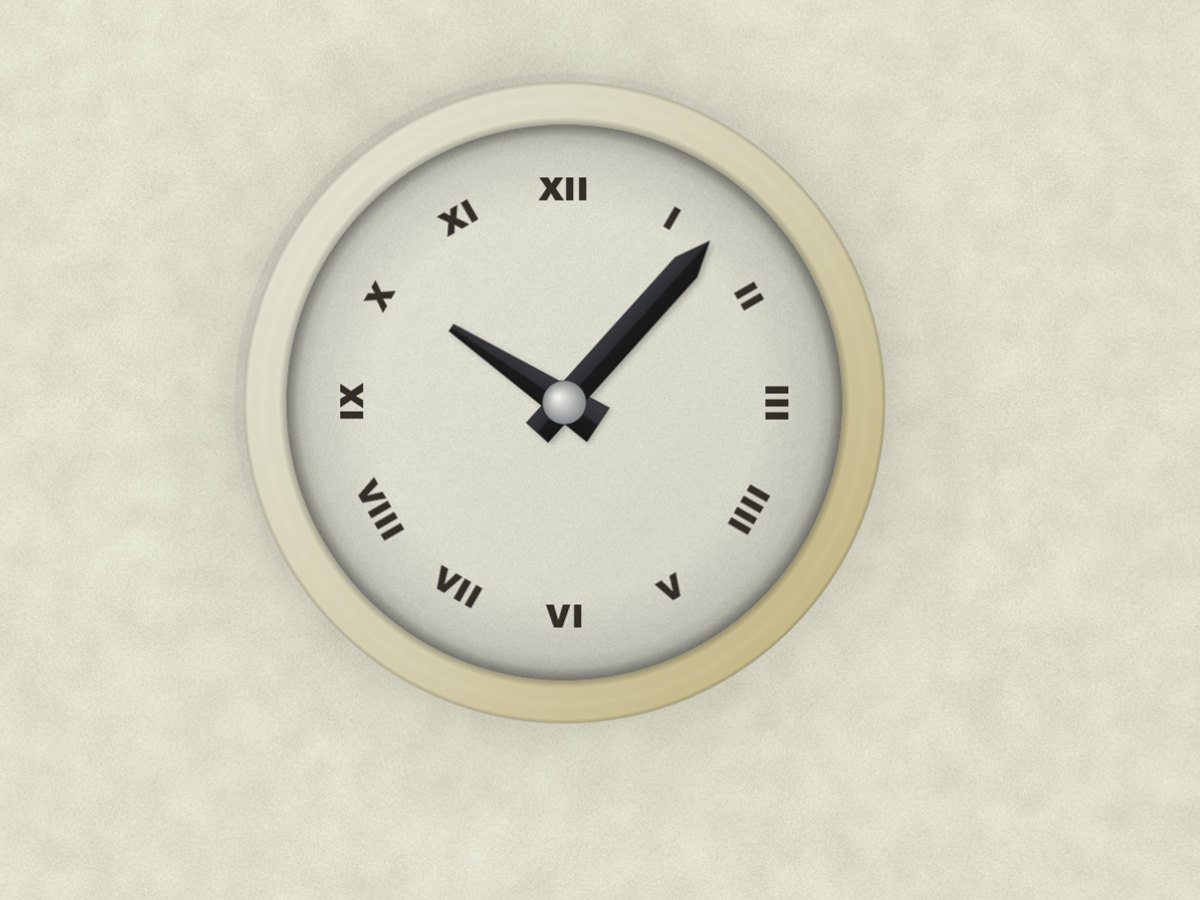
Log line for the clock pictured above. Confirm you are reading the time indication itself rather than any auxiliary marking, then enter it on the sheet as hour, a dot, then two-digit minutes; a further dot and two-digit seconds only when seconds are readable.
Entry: 10.07
